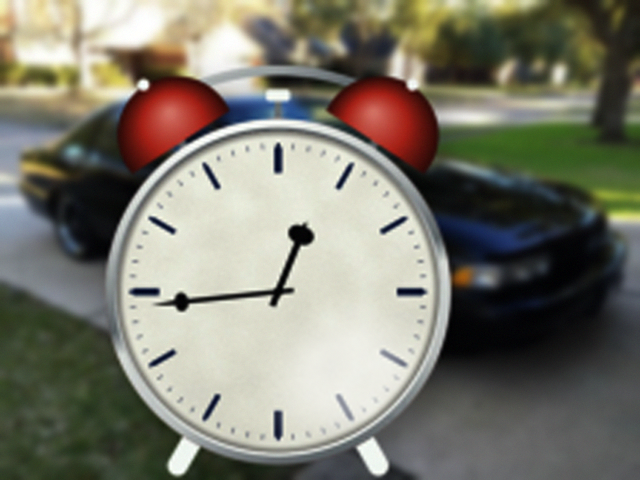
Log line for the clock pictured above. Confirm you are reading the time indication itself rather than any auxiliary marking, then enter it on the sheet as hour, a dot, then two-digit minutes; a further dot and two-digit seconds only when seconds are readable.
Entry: 12.44
